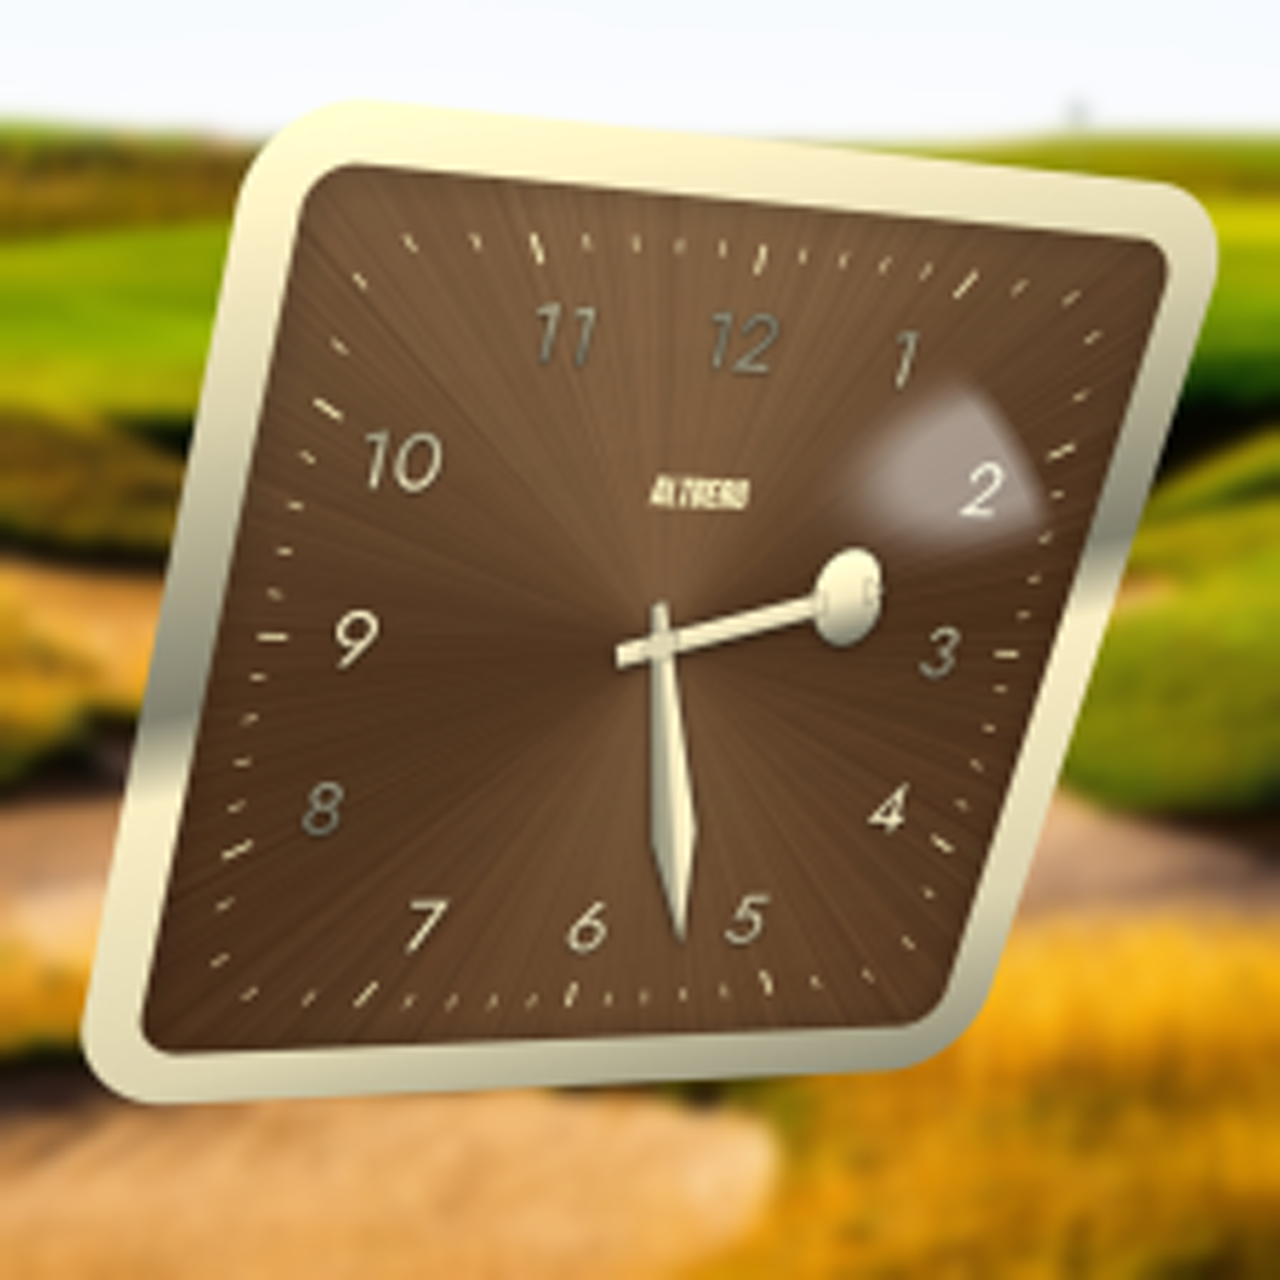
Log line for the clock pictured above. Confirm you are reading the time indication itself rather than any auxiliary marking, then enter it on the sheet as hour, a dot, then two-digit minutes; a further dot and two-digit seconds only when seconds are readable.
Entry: 2.27
